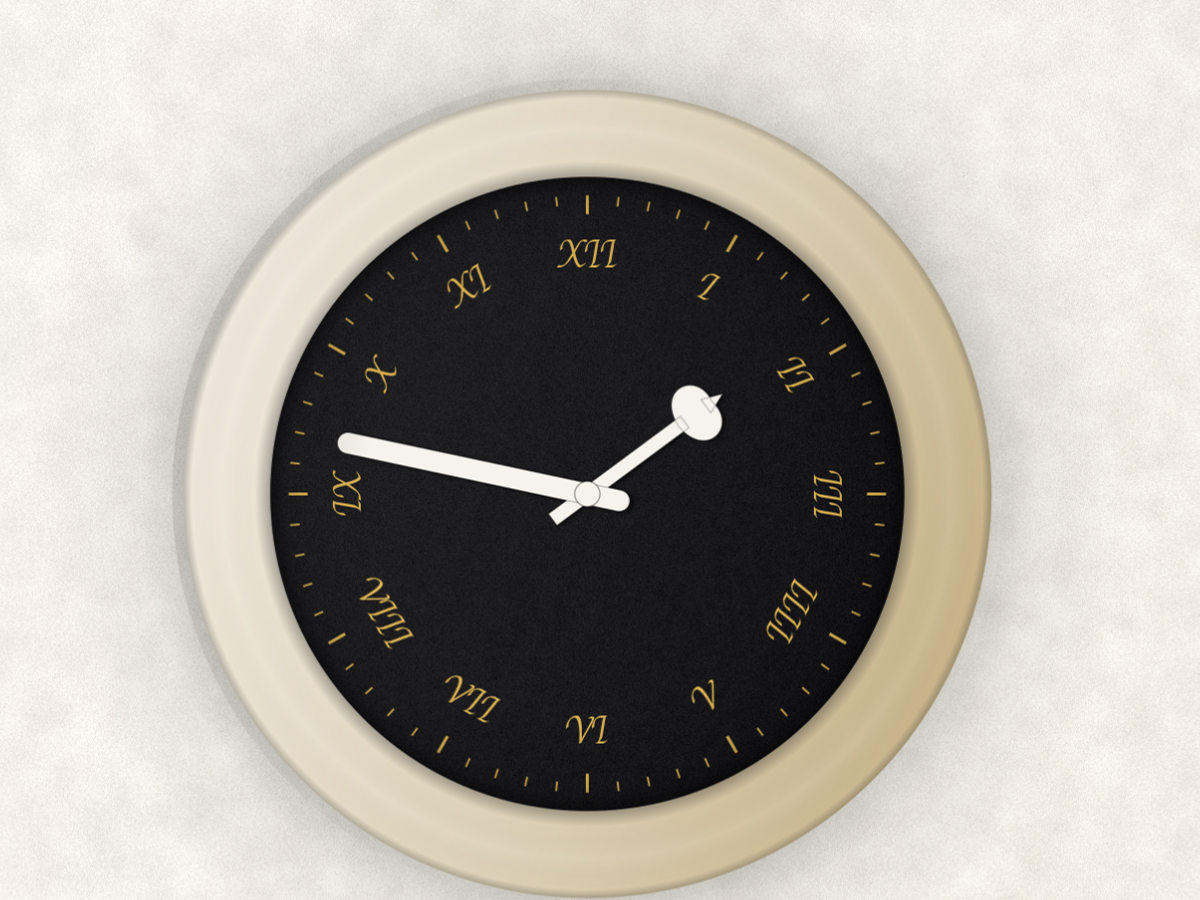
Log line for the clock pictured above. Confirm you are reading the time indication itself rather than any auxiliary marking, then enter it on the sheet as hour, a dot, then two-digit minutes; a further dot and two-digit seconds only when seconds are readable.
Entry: 1.47
